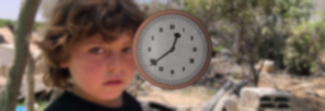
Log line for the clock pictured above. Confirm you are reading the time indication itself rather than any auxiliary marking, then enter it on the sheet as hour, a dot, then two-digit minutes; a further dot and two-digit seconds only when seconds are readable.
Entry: 12.39
